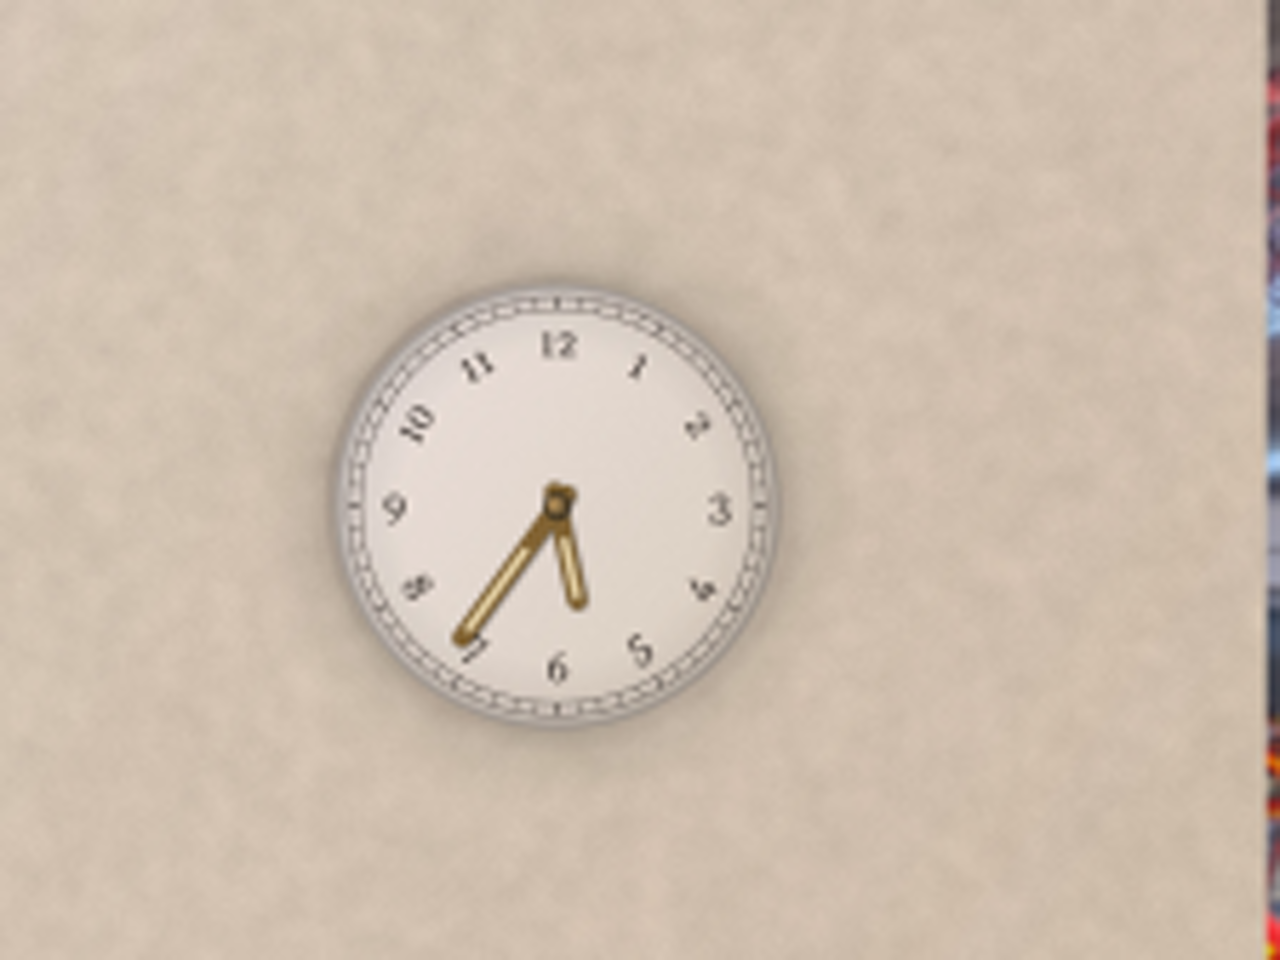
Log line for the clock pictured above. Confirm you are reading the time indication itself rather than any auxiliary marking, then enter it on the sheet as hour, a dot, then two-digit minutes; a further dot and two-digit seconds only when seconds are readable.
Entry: 5.36
